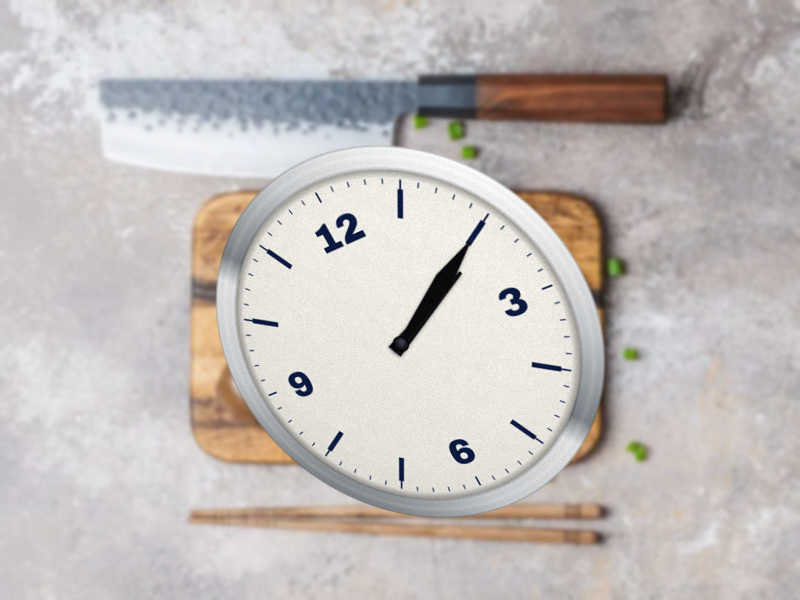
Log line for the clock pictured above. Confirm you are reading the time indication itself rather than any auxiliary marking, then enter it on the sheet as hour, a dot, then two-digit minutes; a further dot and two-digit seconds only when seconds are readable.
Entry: 2.10
